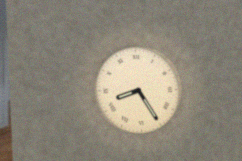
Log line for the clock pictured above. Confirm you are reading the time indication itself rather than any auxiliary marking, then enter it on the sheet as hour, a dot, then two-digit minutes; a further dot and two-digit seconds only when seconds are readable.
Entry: 8.25
